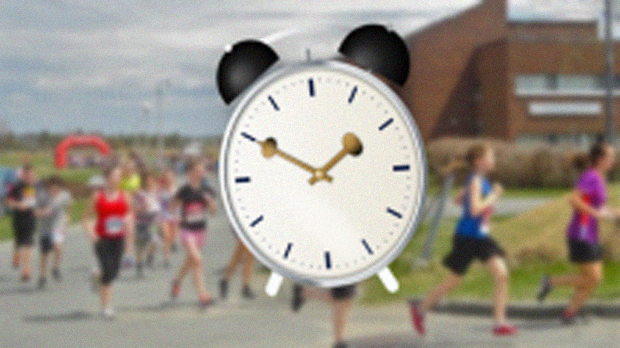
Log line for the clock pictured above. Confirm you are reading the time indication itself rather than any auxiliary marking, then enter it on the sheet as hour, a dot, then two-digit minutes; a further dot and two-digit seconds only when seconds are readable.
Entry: 1.50
